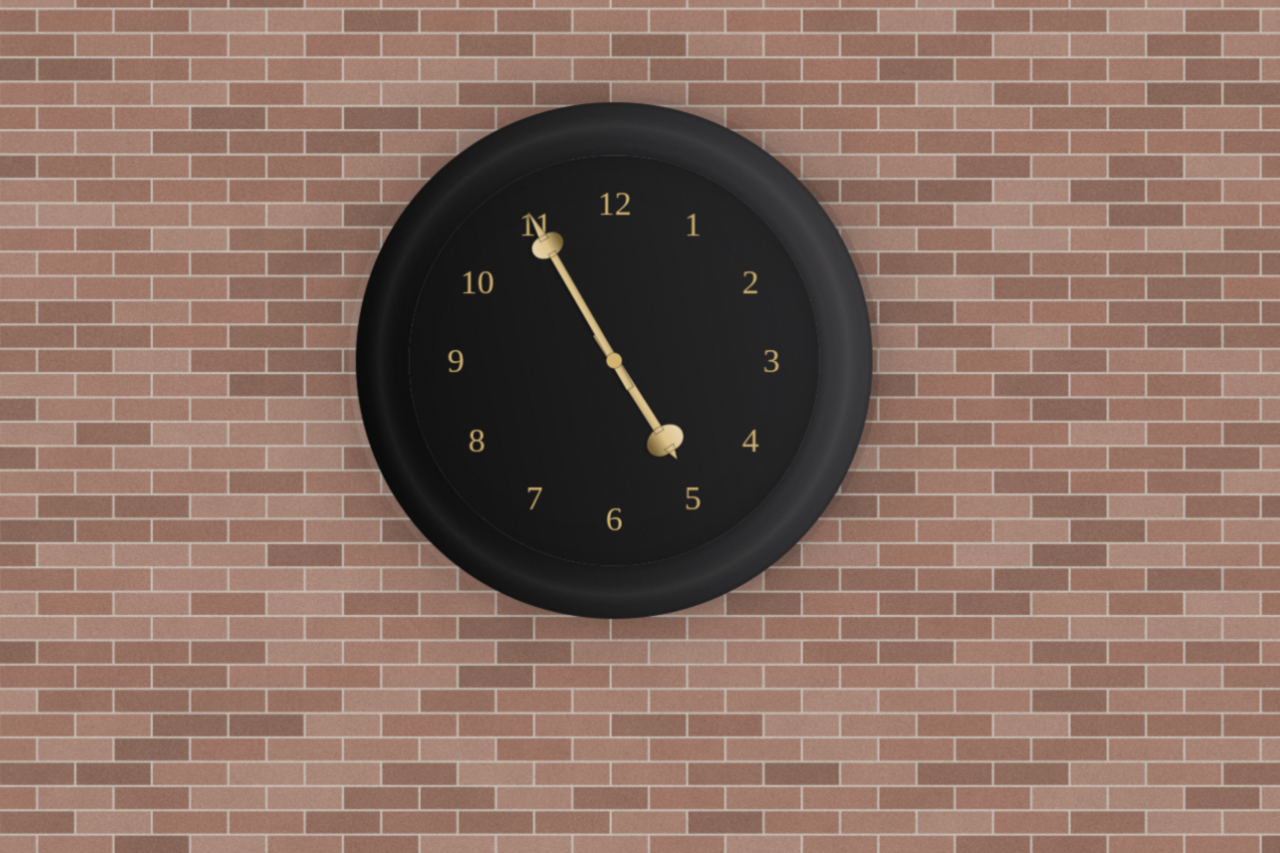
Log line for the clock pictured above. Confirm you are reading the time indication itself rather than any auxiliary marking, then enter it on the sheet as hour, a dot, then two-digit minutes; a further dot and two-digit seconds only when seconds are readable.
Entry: 4.55
